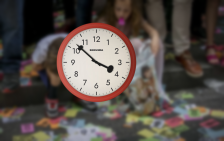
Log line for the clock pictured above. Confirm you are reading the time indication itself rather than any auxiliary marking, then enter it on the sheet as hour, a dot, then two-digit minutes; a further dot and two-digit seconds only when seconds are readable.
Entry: 3.52
